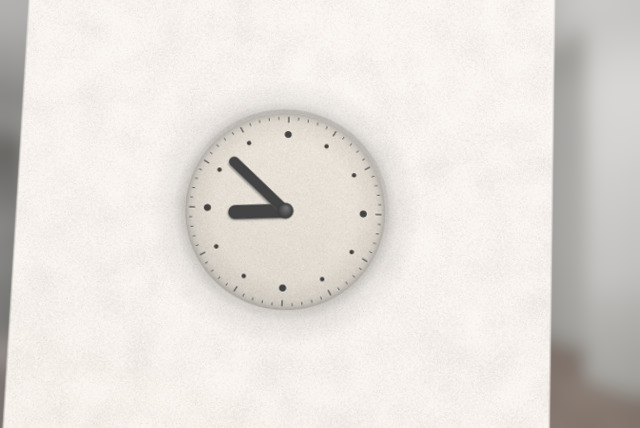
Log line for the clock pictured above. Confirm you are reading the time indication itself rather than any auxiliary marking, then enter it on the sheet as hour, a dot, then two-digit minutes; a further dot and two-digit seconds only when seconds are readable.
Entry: 8.52
